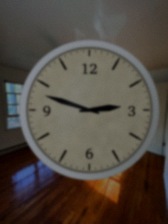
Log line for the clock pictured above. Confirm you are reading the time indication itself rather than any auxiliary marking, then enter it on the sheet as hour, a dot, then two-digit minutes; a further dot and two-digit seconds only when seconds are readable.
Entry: 2.48
